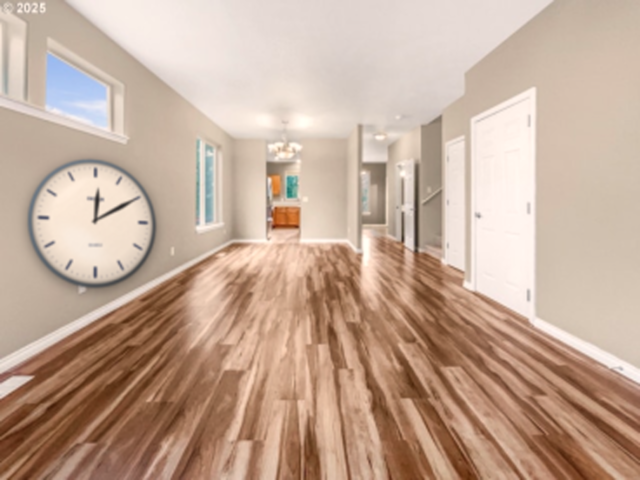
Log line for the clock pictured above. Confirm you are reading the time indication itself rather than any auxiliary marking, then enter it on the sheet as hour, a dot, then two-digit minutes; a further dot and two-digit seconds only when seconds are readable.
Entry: 12.10
